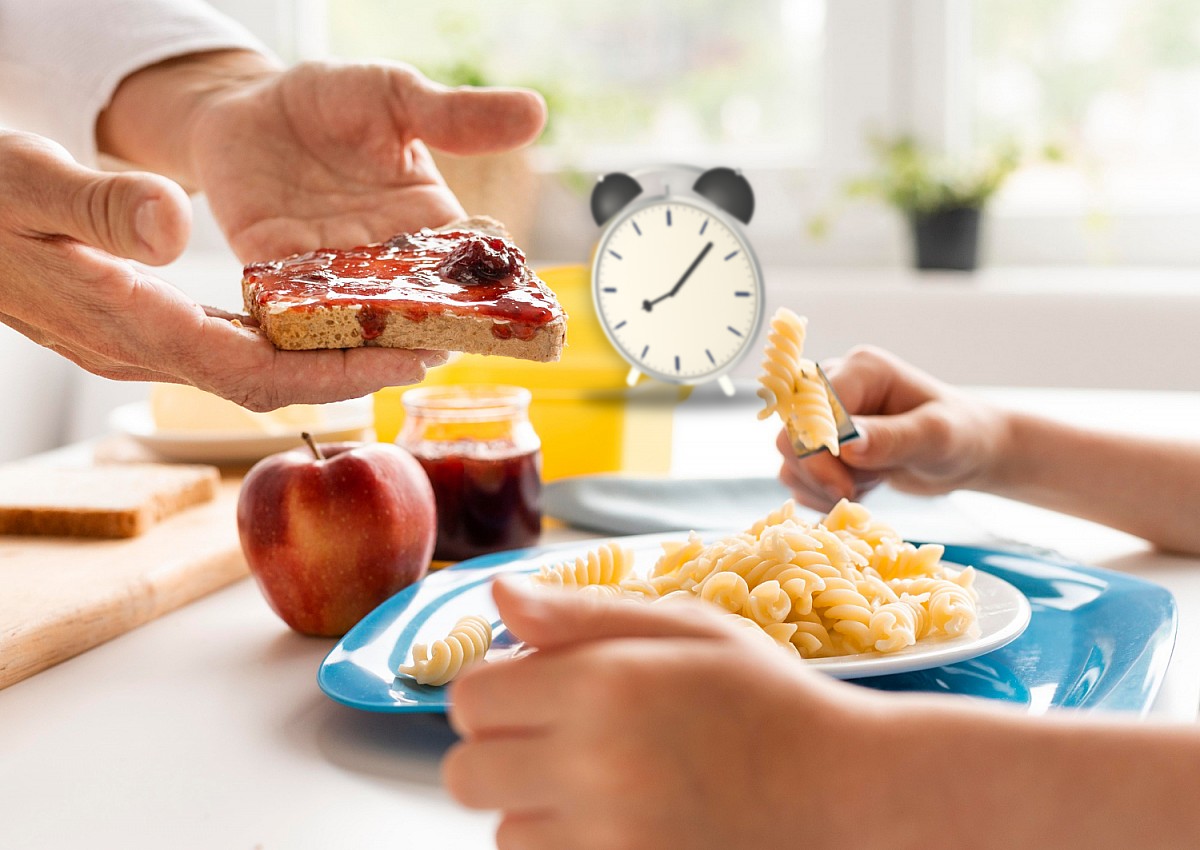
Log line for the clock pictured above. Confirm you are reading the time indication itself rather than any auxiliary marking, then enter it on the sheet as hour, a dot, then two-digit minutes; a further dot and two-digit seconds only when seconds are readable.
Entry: 8.07
